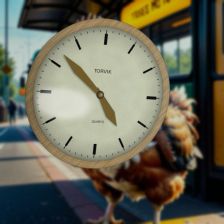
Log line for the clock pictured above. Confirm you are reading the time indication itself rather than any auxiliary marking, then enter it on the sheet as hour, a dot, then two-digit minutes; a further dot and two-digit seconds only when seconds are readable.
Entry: 4.52
